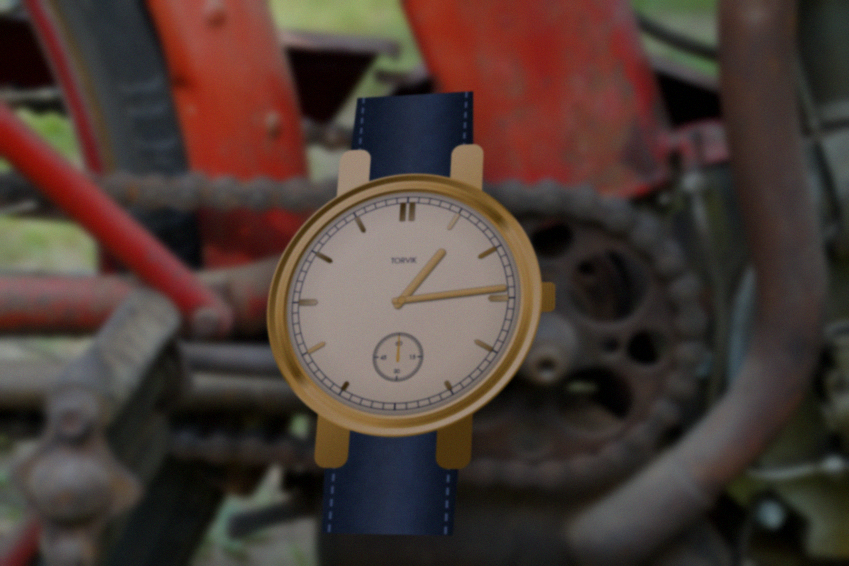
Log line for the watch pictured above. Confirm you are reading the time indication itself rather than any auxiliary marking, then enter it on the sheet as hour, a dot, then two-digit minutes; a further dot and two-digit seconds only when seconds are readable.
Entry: 1.14
